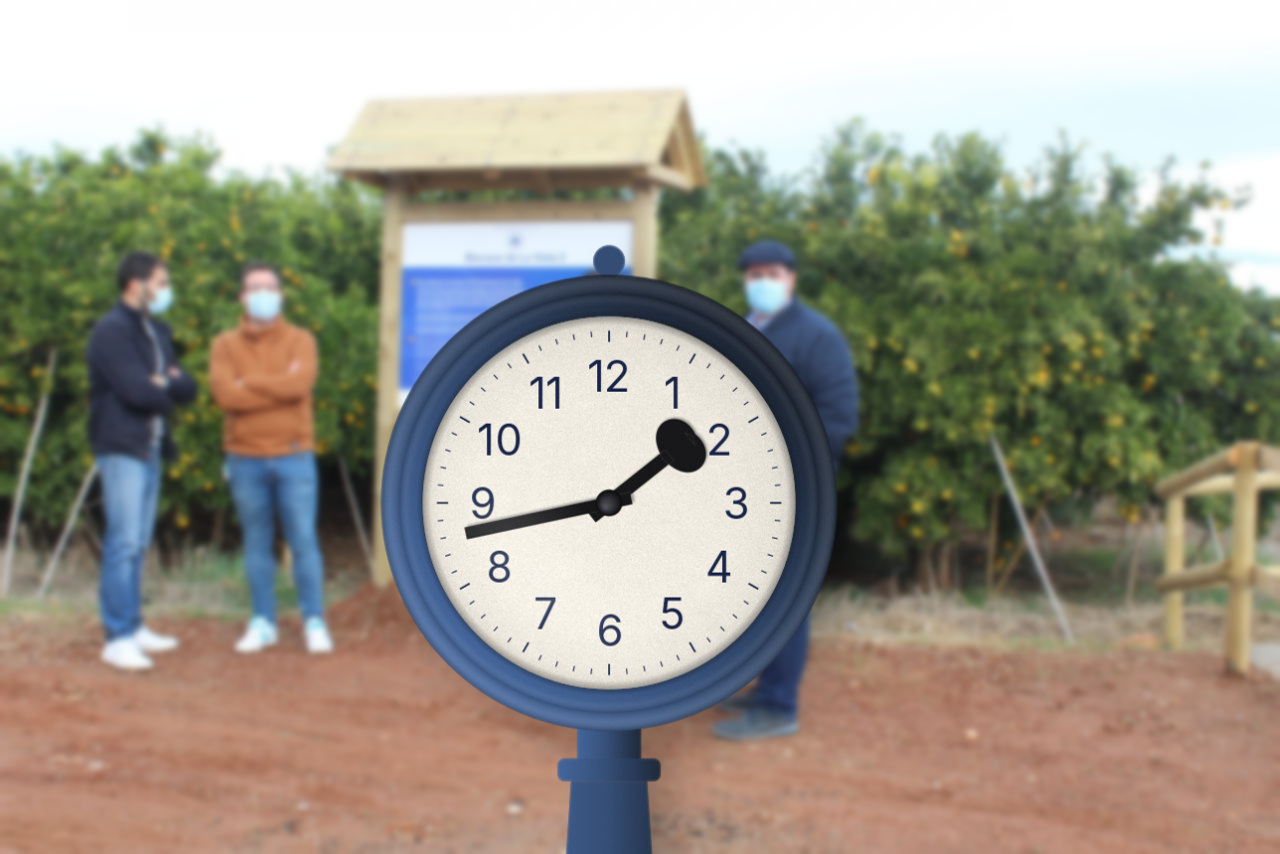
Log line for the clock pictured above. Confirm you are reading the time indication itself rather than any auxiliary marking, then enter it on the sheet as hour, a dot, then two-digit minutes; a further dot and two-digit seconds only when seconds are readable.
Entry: 1.43
